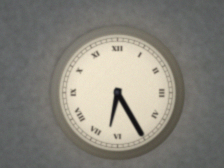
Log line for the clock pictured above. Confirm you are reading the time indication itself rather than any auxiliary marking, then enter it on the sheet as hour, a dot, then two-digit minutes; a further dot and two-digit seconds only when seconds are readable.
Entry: 6.25
